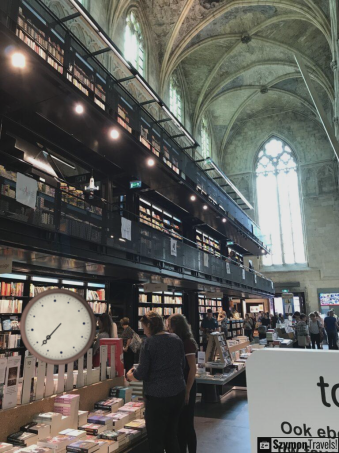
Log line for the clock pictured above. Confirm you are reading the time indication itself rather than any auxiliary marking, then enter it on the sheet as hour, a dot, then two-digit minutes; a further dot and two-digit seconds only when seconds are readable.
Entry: 7.38
